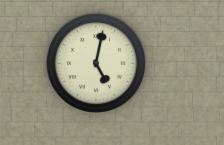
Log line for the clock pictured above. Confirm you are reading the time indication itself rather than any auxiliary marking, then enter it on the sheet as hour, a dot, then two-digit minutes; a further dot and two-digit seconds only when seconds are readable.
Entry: 5.02
